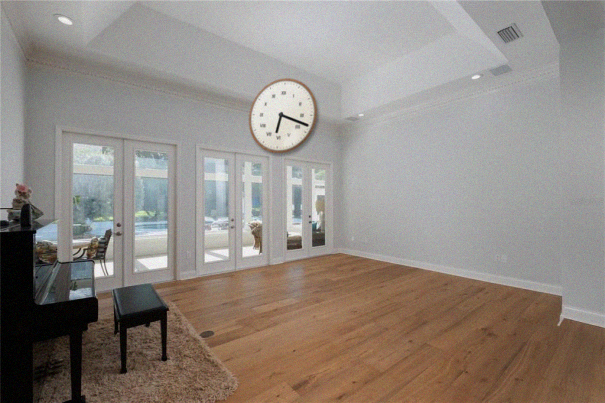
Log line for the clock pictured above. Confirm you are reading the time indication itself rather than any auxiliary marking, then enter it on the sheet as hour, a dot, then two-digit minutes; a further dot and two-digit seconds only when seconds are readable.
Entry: 6.18
